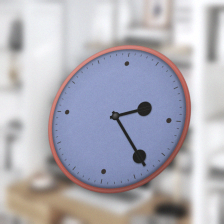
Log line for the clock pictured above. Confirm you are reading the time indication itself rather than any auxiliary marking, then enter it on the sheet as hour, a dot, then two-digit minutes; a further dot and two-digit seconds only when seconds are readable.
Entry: 2.23
